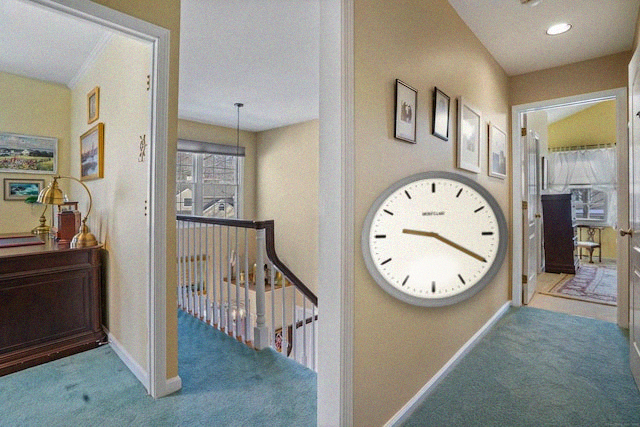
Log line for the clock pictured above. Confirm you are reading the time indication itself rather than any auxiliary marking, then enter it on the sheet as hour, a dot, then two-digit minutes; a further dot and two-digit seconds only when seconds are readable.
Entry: 9.20
